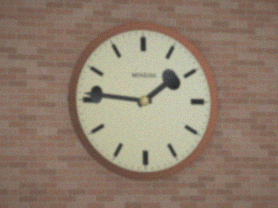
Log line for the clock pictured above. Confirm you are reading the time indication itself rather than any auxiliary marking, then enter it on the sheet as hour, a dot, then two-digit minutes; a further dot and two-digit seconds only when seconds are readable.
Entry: 1.46
